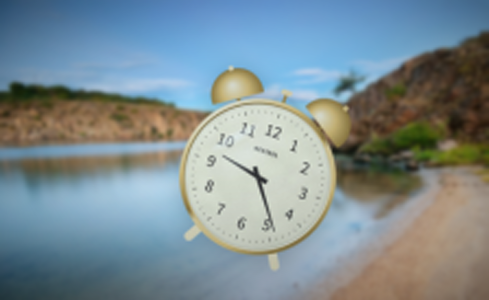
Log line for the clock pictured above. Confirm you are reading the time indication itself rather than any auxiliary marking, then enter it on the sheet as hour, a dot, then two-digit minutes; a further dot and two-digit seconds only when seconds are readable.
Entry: 9.24
